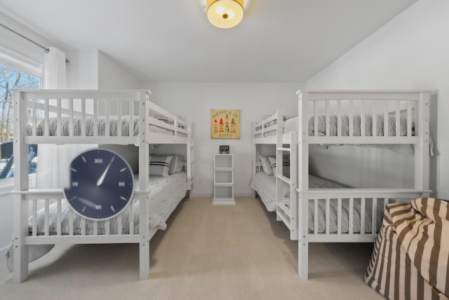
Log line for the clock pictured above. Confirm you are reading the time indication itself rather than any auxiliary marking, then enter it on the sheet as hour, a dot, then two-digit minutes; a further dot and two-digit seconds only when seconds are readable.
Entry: 1.05
